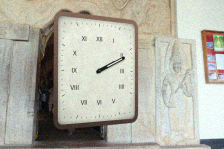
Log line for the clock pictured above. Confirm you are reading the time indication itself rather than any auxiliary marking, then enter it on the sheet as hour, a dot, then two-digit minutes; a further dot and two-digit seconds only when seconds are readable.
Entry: 2.11
